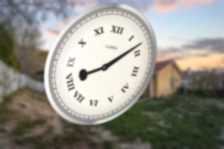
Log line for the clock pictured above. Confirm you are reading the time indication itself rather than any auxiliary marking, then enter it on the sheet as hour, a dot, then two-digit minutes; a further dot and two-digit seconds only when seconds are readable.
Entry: 8.08
